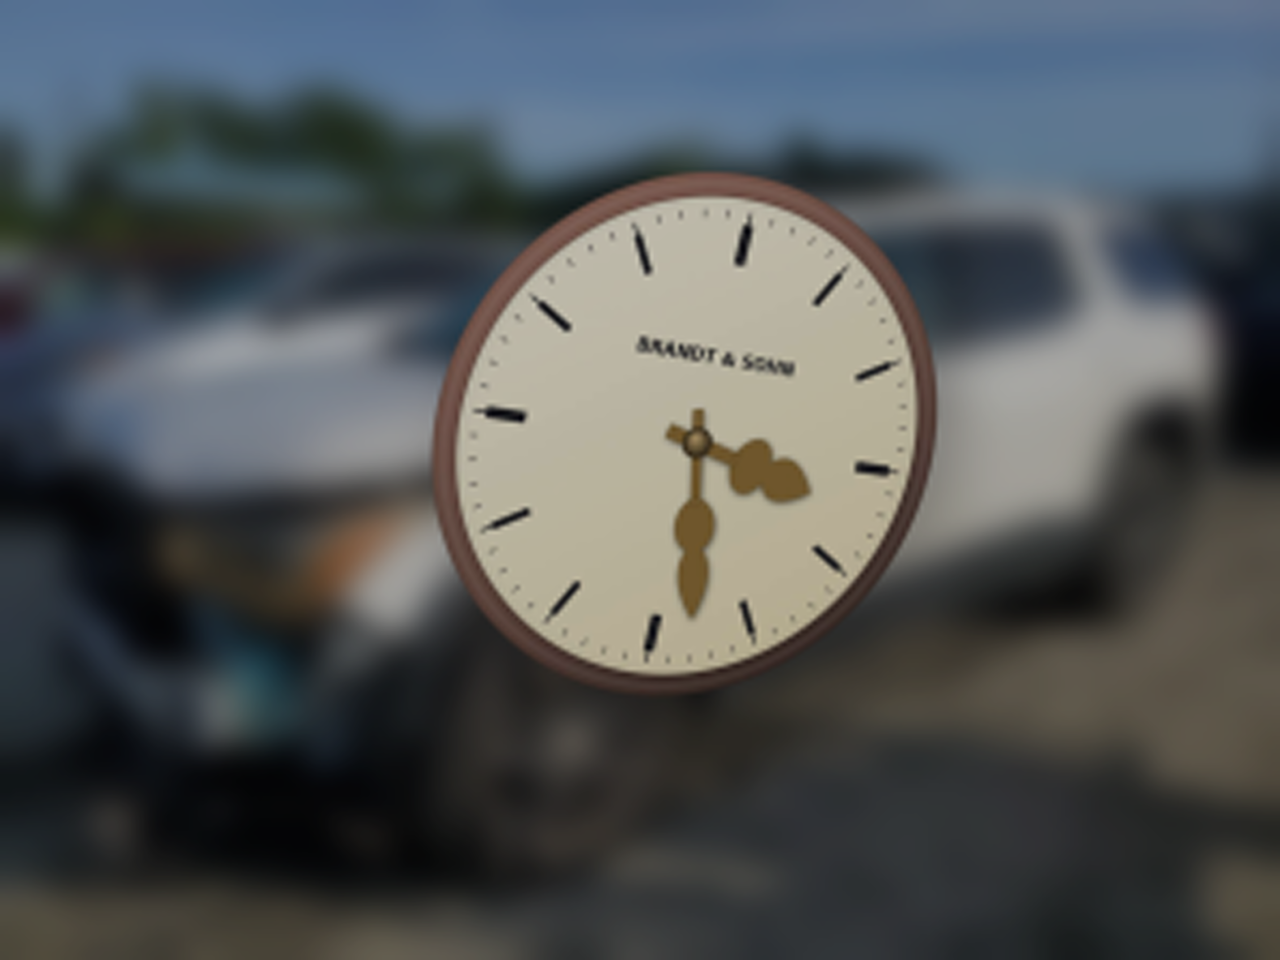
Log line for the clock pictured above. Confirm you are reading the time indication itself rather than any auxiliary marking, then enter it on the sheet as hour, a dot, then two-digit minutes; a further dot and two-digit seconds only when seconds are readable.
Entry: 3.28
